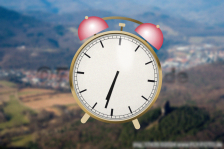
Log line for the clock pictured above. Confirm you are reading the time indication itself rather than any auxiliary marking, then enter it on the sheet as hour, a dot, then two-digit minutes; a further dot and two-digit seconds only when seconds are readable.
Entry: 6.32
